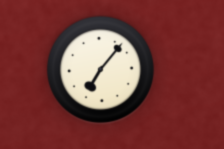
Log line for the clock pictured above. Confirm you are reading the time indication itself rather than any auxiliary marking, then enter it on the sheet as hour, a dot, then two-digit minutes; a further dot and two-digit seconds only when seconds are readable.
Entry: 7.07
